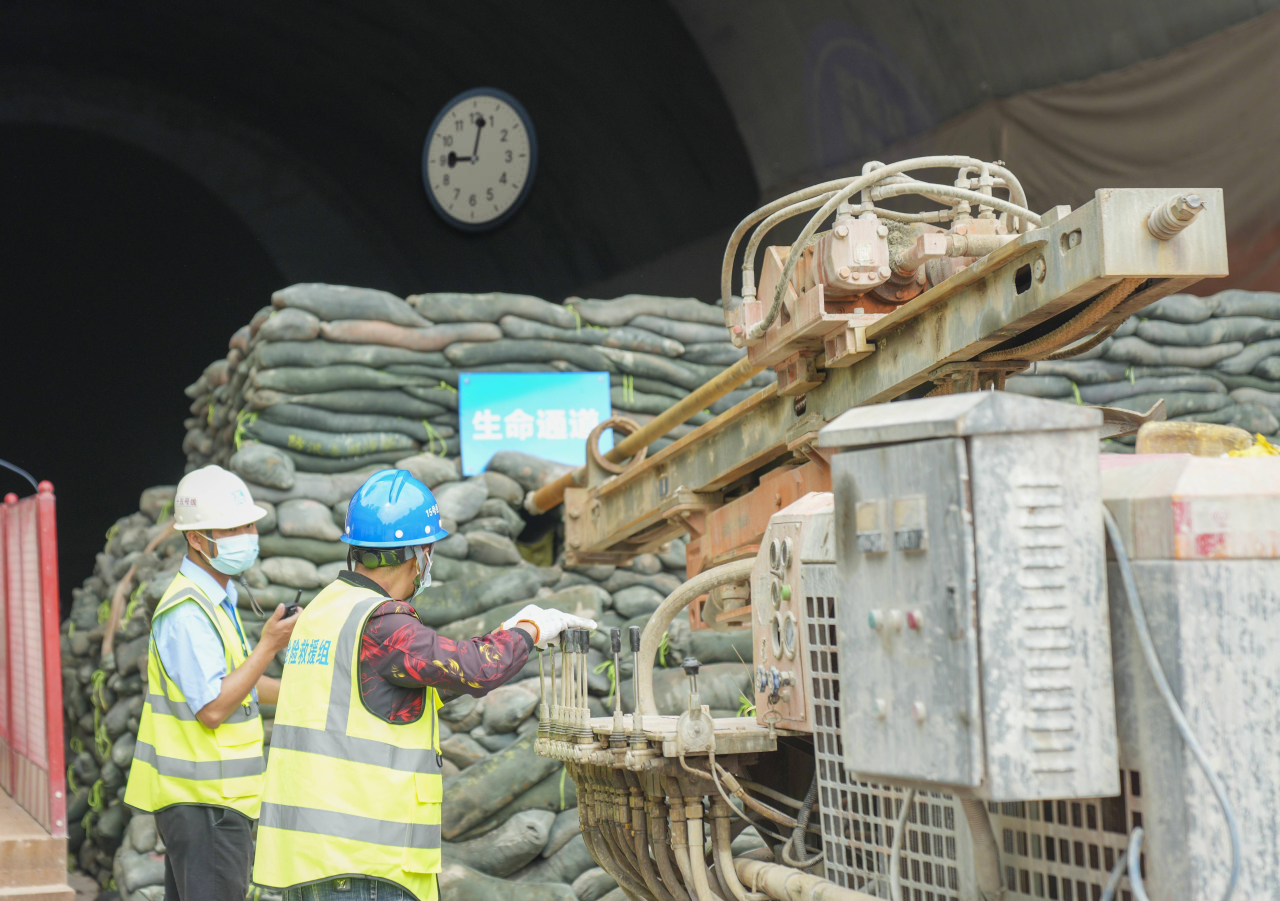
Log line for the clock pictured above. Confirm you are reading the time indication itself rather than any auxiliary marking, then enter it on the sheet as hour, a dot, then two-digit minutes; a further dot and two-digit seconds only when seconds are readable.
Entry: 9.02
